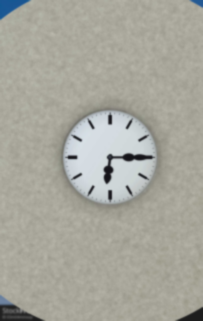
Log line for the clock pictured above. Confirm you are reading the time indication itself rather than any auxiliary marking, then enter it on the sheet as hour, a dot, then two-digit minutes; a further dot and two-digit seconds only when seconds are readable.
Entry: 6.15
